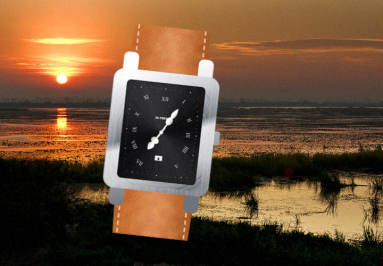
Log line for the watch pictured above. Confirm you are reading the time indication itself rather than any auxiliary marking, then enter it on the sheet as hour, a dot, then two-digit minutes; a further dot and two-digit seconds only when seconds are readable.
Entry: 7.05
